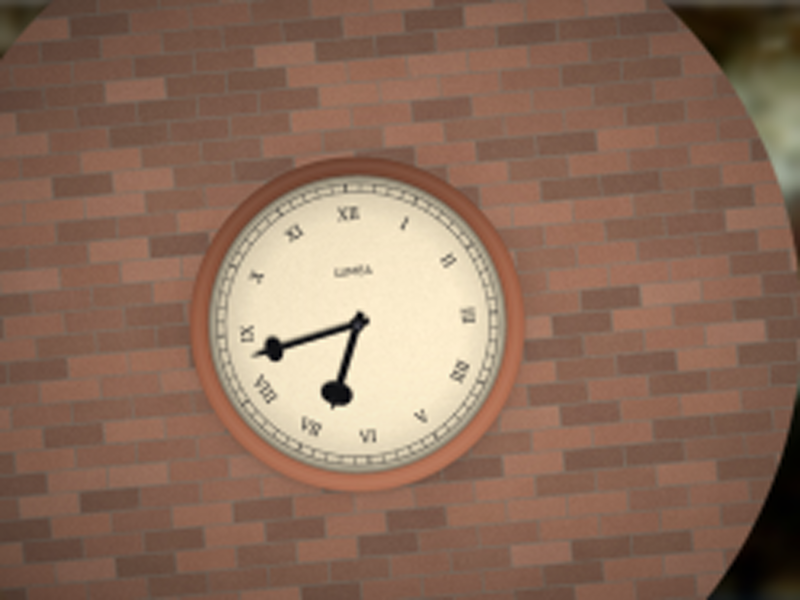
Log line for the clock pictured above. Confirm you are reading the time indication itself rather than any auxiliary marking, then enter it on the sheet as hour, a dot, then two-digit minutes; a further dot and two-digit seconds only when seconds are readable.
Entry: 6.43
